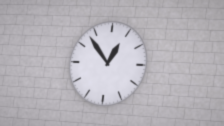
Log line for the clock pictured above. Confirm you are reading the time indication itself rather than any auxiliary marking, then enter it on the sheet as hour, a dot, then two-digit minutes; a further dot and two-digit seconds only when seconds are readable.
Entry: 12.53
